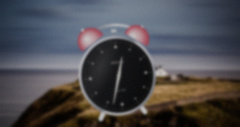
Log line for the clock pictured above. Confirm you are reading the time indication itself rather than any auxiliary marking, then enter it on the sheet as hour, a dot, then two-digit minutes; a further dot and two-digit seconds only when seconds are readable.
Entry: 12.33
